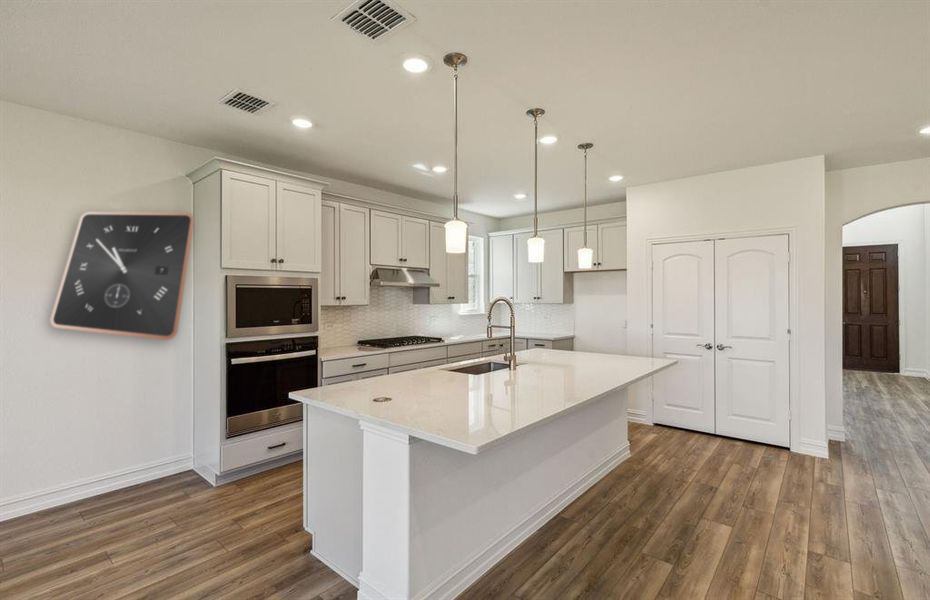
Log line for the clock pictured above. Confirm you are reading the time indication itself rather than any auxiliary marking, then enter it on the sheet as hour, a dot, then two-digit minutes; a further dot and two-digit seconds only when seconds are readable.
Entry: 10.52
